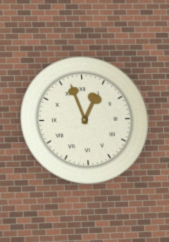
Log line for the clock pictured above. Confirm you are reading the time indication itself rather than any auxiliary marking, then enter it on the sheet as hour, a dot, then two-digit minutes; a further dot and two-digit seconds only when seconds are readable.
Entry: 12.57
